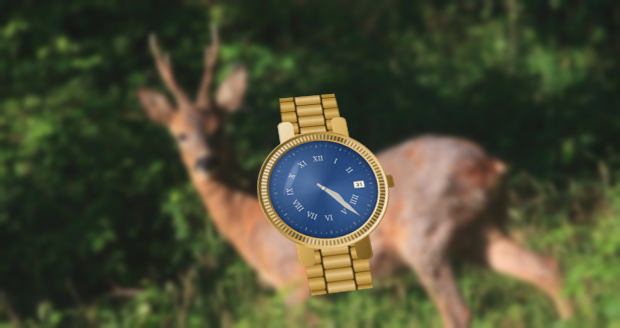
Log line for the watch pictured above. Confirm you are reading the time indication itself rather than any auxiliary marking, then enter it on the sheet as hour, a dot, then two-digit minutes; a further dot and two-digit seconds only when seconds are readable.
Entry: 4.23
